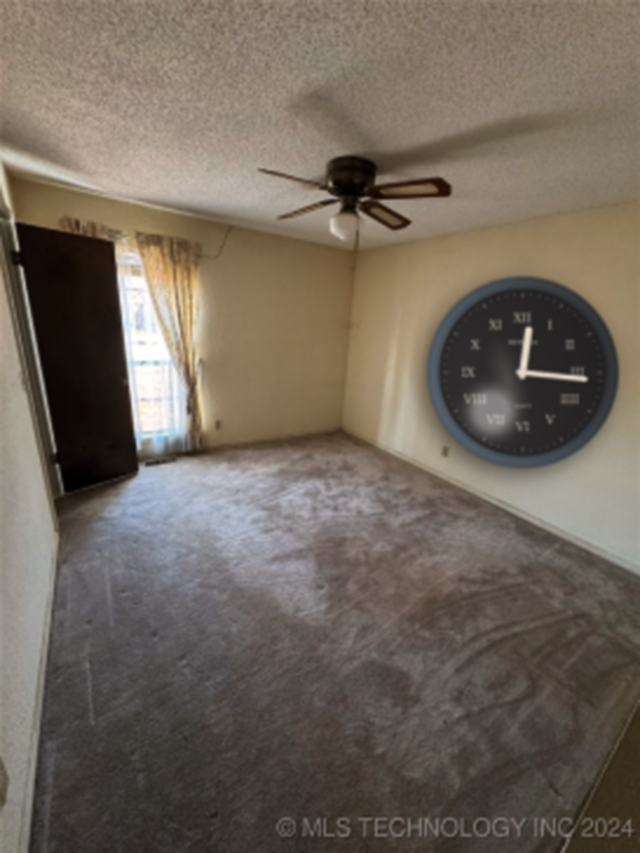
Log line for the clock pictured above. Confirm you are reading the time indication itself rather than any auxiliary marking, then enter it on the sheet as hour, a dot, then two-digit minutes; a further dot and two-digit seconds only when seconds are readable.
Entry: 12.16
